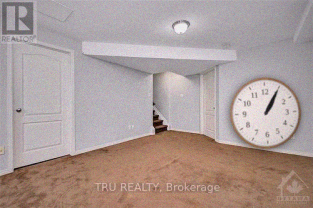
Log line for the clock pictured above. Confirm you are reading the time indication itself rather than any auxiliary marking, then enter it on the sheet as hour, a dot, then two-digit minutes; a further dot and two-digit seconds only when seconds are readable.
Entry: 1.05
